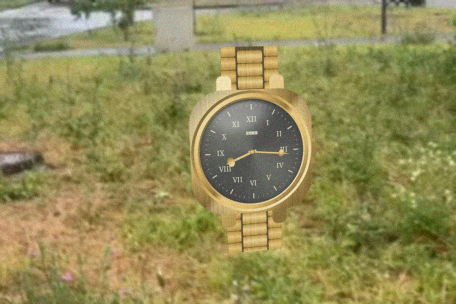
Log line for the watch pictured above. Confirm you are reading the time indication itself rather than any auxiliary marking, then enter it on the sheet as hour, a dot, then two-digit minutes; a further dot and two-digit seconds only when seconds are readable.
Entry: 8.16
